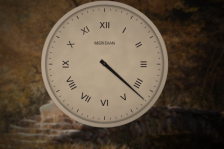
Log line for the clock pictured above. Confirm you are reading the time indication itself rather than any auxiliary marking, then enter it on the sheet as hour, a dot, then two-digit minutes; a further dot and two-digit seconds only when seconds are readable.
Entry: 4.22
